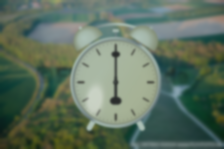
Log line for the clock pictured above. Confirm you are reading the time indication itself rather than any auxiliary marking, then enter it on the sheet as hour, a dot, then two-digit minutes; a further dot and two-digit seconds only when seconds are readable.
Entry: 6.00
